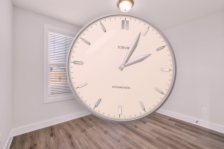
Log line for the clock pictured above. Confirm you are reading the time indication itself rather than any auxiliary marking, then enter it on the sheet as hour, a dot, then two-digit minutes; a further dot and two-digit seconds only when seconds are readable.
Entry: 2.04
